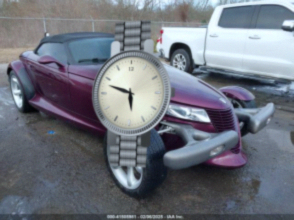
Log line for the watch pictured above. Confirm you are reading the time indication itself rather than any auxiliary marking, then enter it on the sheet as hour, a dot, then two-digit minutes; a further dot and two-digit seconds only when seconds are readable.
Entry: 5.48
